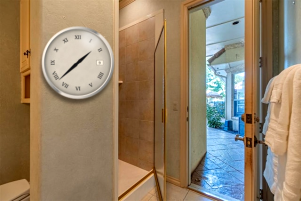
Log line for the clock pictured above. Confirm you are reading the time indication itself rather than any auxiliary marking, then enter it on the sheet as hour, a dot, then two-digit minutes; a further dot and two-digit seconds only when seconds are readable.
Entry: 1.38
